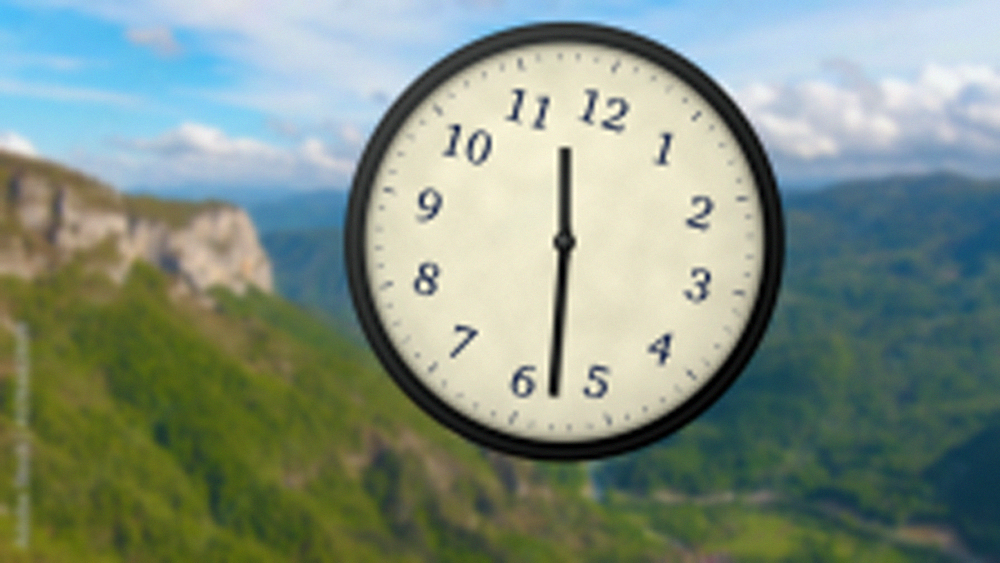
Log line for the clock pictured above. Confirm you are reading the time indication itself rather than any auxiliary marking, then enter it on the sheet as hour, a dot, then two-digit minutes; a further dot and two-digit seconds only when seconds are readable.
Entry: 11.28
